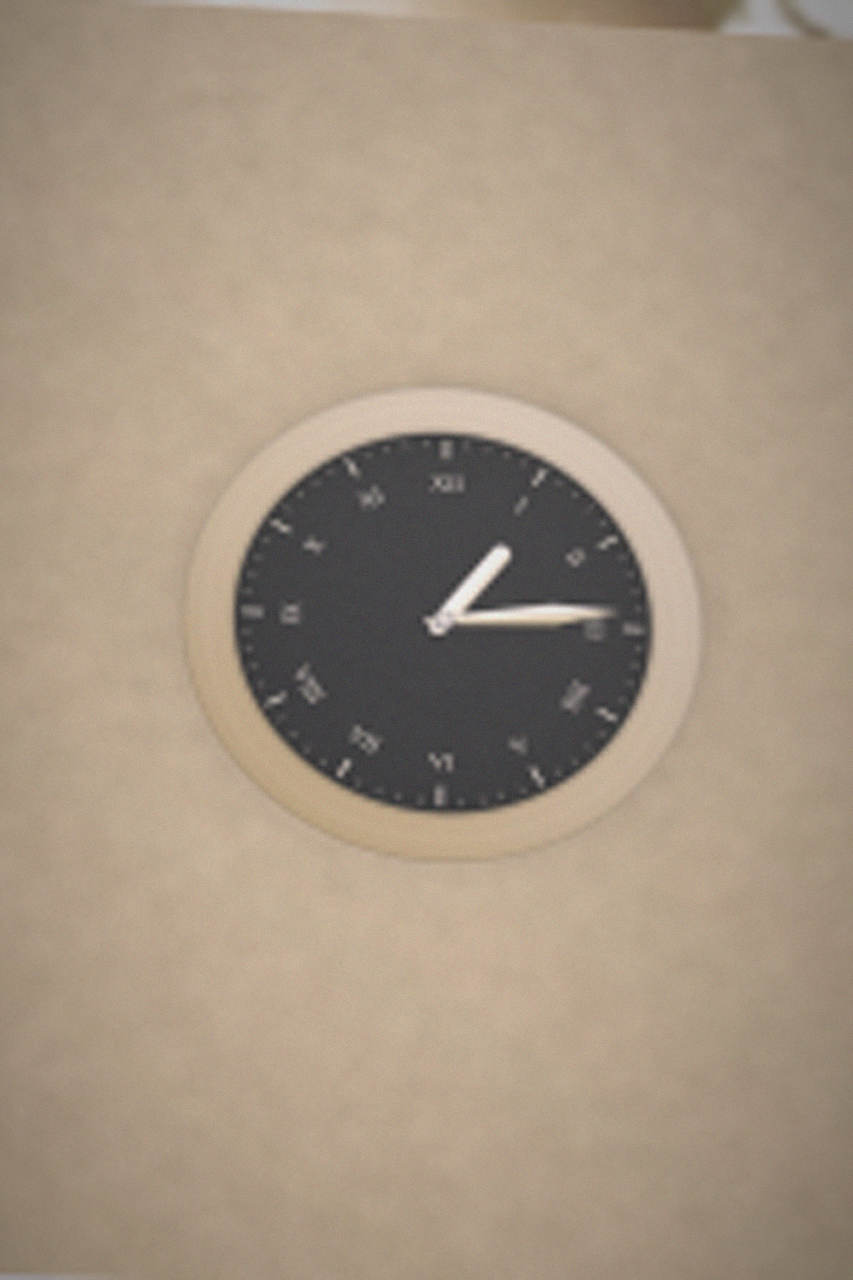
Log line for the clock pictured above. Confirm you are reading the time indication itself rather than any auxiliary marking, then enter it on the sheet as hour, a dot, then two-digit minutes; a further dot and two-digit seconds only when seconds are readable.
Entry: 1.14
